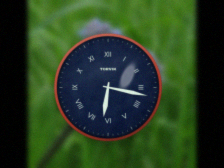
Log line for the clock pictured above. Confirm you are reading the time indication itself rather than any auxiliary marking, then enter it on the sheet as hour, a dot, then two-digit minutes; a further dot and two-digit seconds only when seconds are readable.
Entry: 6.17
